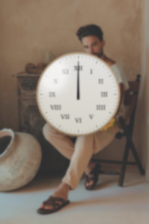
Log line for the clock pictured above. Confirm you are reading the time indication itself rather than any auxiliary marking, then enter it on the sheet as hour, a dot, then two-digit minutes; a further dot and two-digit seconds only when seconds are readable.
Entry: 12.00
